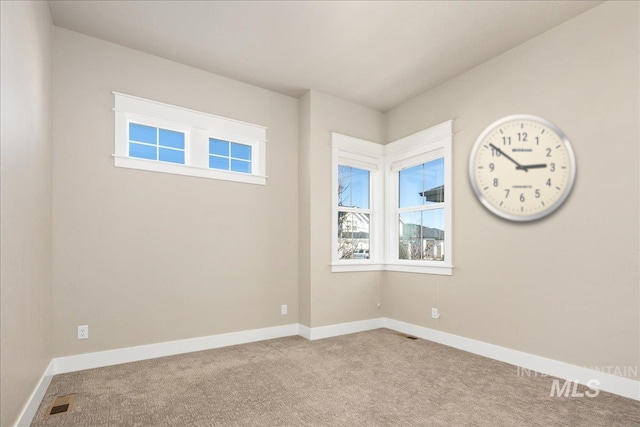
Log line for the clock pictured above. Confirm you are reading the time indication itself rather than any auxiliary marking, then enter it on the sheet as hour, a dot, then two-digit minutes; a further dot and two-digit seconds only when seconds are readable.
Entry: 2.51
